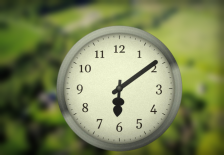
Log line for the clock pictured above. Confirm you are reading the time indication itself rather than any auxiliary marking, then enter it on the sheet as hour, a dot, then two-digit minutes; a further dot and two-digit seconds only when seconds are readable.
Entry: 6.09
